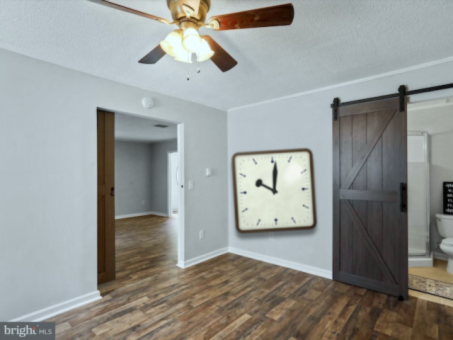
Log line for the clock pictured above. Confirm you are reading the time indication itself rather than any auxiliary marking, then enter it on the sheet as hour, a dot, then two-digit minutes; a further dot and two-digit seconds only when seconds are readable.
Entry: 10.01
